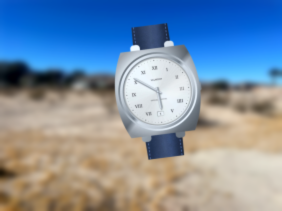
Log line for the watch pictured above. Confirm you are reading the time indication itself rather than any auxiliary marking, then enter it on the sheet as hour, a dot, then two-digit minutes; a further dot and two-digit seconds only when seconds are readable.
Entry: 5.51
